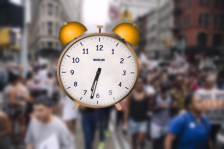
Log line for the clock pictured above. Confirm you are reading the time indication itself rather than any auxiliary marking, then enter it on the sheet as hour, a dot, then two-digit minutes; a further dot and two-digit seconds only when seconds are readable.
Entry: 6.32
